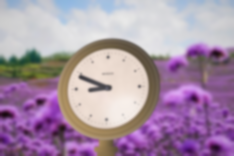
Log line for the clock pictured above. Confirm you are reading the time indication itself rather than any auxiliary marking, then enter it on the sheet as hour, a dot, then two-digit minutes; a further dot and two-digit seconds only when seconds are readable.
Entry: 8.49
